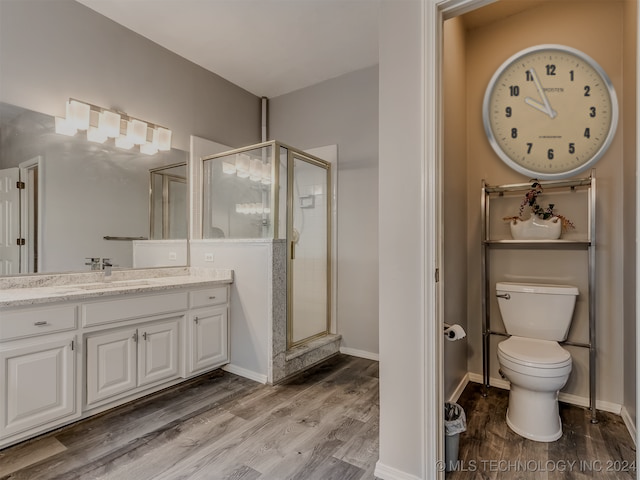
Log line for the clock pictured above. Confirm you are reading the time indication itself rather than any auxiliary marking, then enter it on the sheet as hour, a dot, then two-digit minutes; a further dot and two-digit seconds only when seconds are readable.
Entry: 9.56
